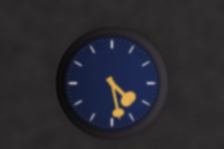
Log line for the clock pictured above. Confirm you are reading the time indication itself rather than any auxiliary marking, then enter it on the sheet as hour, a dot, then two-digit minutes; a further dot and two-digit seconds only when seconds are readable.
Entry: 4.28
